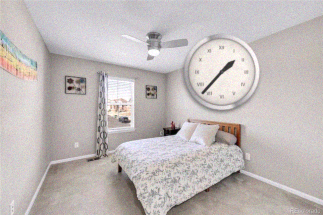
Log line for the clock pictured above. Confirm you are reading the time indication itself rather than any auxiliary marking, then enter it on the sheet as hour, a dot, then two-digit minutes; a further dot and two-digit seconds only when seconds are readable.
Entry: 1.37
